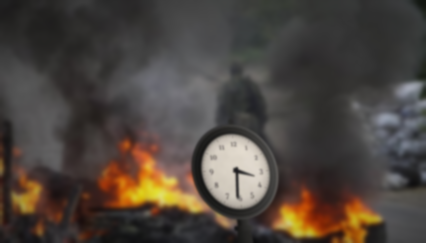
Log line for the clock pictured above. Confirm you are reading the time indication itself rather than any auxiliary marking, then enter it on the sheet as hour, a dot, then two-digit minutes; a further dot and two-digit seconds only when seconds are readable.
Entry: 3.31
